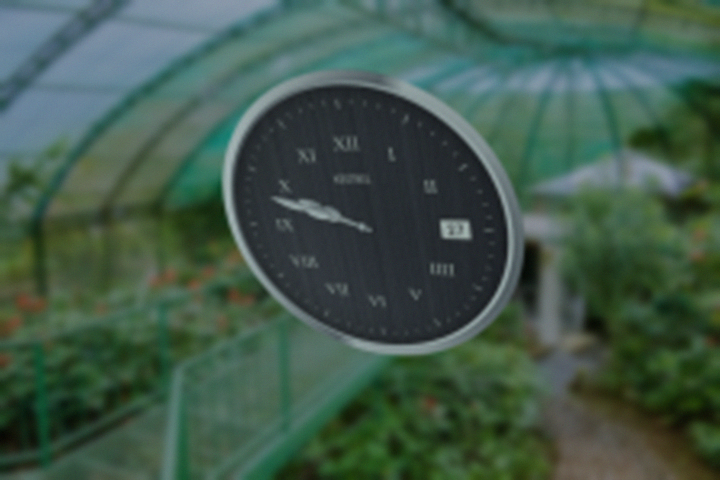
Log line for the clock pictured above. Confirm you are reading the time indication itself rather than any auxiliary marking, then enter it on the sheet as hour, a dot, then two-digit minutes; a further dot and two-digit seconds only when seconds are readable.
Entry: 9.48
